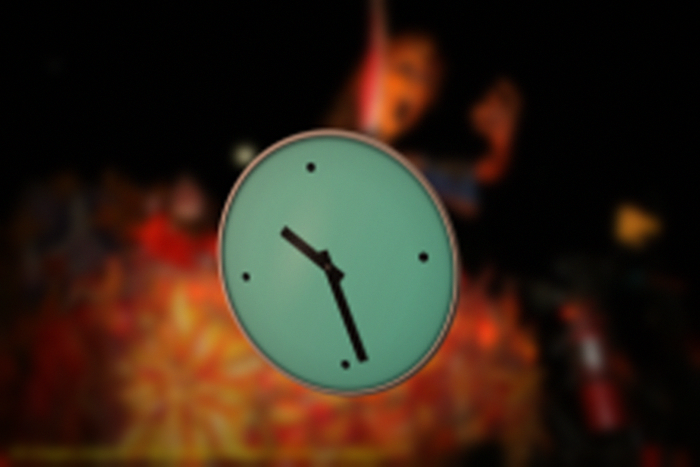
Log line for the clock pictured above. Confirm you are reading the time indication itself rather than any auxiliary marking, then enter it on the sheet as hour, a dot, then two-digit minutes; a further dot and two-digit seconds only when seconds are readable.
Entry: 10.28
